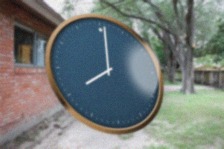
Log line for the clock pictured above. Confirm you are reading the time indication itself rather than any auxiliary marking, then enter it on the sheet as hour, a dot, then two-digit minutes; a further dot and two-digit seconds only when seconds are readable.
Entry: 8.01
